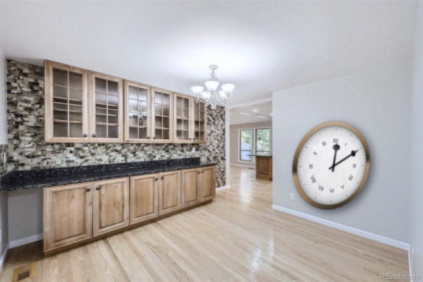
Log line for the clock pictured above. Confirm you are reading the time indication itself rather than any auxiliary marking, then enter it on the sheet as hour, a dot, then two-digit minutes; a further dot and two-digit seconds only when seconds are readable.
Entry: 12.10
